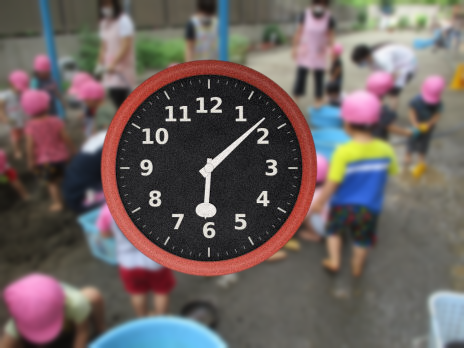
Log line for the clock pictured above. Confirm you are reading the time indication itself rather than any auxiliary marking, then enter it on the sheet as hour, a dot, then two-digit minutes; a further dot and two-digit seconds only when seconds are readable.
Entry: 6.08
